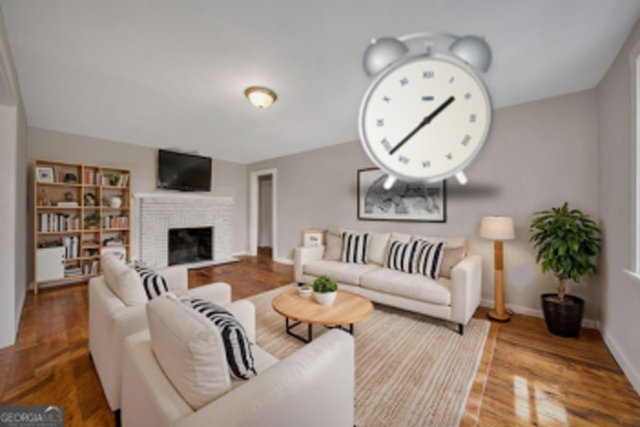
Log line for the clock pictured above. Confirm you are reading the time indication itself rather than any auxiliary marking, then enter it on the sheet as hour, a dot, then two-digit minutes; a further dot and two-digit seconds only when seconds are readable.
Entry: 1.38
